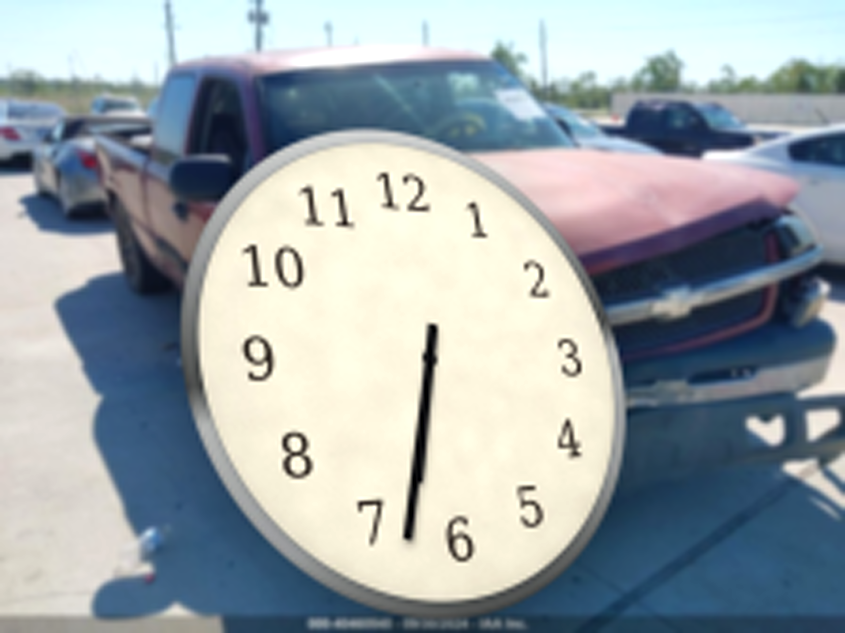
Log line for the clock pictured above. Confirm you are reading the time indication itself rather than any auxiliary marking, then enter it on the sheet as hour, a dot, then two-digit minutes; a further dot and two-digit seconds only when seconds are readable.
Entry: 6.33
